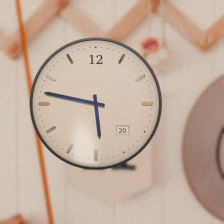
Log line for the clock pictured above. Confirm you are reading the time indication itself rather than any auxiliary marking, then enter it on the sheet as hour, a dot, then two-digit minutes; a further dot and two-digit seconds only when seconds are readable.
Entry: 5.47
